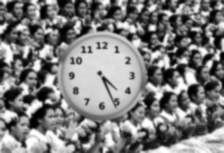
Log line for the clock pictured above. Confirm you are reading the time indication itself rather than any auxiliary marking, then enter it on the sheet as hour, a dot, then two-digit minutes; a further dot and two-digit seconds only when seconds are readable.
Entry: 4.26
